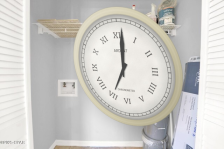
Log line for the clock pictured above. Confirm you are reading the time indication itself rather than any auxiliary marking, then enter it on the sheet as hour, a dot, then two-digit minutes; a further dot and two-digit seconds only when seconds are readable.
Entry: 7.01
